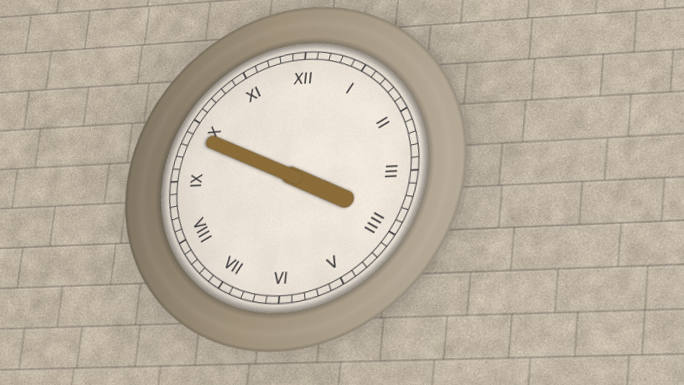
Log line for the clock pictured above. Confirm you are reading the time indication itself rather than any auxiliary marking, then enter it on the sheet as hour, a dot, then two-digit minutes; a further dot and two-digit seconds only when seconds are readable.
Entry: 3.49
